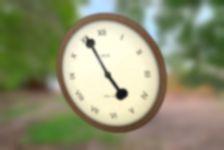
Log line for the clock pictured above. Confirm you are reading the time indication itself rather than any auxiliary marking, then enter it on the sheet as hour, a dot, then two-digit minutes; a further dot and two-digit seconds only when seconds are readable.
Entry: 4.56
